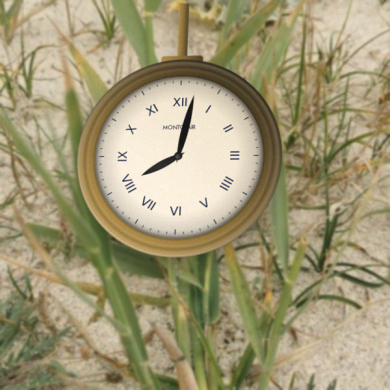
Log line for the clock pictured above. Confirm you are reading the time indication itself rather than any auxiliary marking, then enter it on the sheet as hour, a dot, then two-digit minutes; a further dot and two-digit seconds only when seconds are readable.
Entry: 8.02
